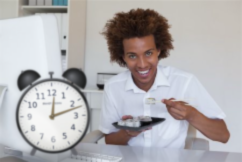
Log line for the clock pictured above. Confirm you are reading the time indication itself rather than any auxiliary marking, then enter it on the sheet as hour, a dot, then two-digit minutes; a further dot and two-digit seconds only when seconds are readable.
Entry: 12.12
